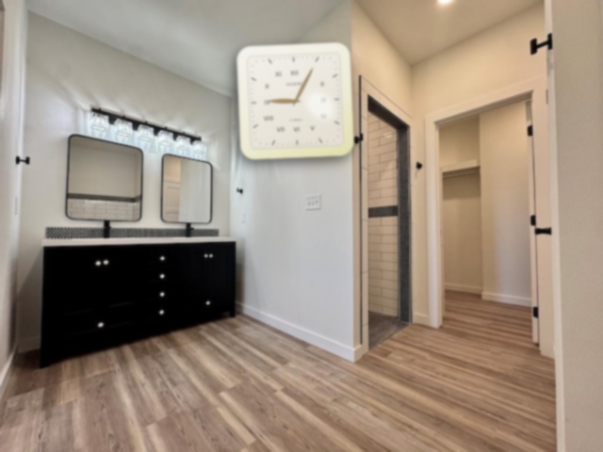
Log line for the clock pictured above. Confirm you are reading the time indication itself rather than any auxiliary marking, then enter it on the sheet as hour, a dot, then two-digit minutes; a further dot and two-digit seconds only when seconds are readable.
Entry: 9.05
